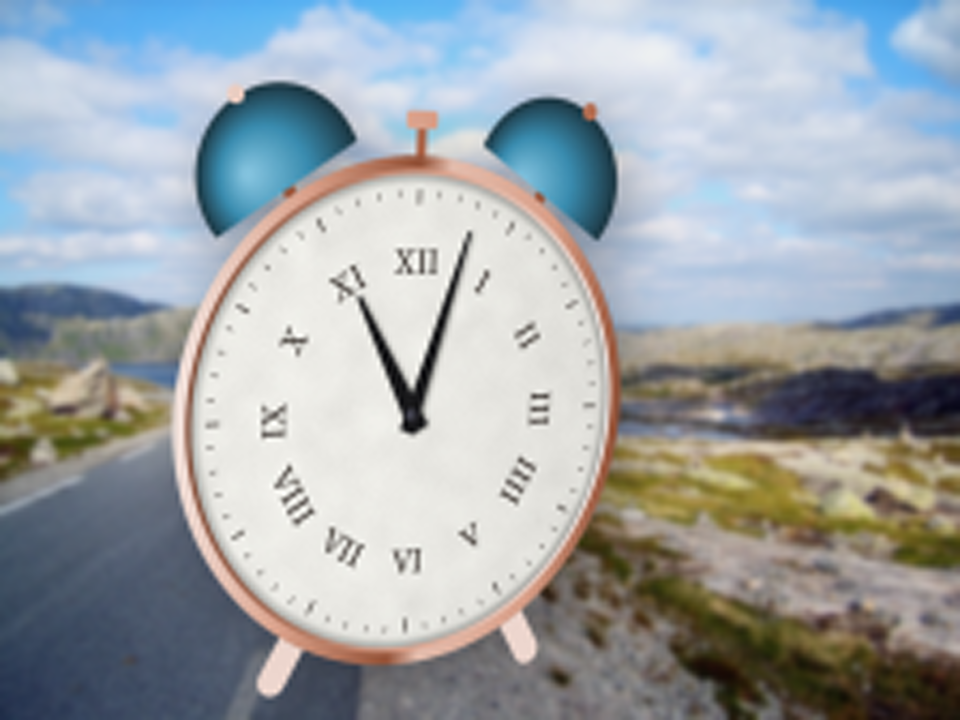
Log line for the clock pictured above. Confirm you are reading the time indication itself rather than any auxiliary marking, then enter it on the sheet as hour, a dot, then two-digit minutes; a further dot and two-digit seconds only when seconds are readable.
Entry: 11.03
